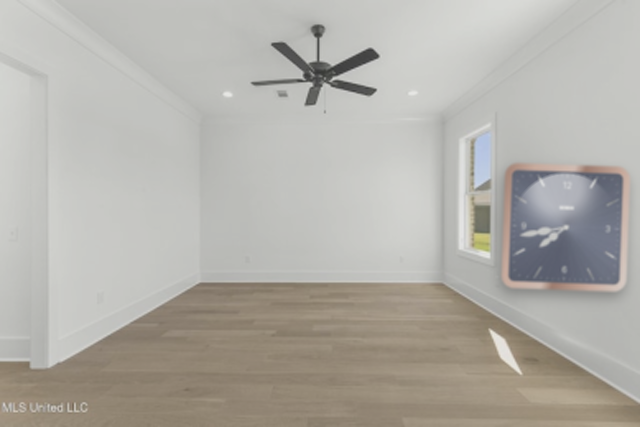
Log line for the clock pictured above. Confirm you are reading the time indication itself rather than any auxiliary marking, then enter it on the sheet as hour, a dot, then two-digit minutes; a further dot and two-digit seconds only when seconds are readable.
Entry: 7.43
